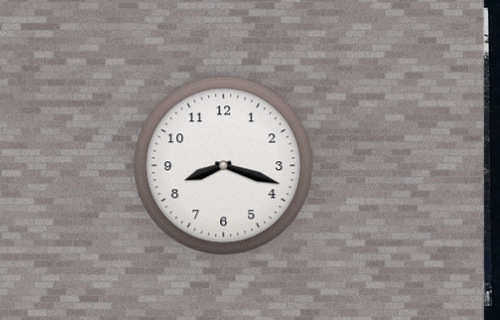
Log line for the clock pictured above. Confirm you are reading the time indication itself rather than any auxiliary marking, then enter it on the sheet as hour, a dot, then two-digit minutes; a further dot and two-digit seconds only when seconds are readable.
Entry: 8.18
